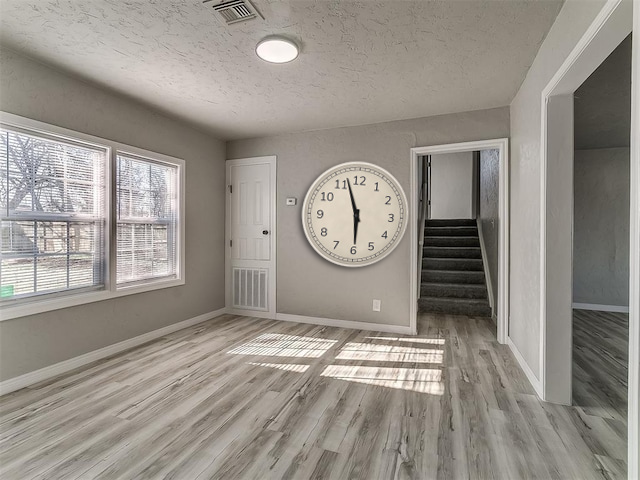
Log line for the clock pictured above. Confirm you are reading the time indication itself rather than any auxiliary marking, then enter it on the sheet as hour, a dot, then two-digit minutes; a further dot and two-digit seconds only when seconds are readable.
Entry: 5.57
